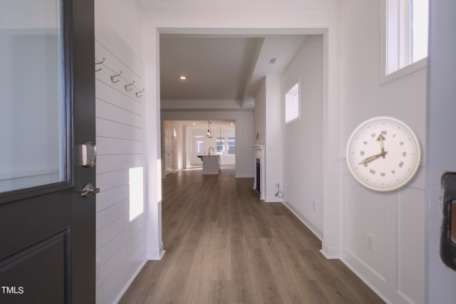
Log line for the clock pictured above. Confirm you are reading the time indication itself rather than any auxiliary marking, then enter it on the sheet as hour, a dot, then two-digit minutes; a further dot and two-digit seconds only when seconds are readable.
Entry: 11.41
